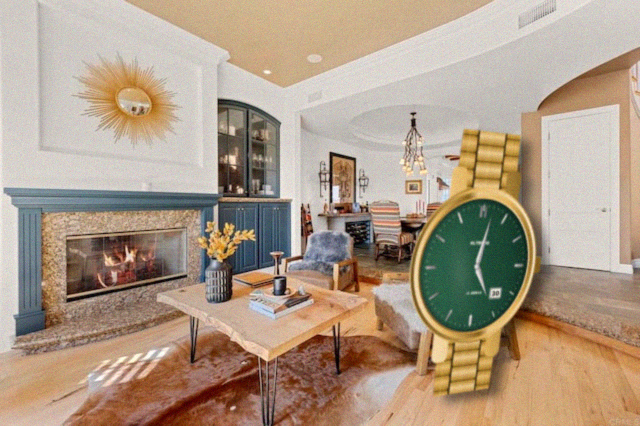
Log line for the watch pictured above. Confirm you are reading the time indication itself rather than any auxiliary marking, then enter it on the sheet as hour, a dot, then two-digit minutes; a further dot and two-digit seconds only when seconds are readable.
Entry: 5.02
